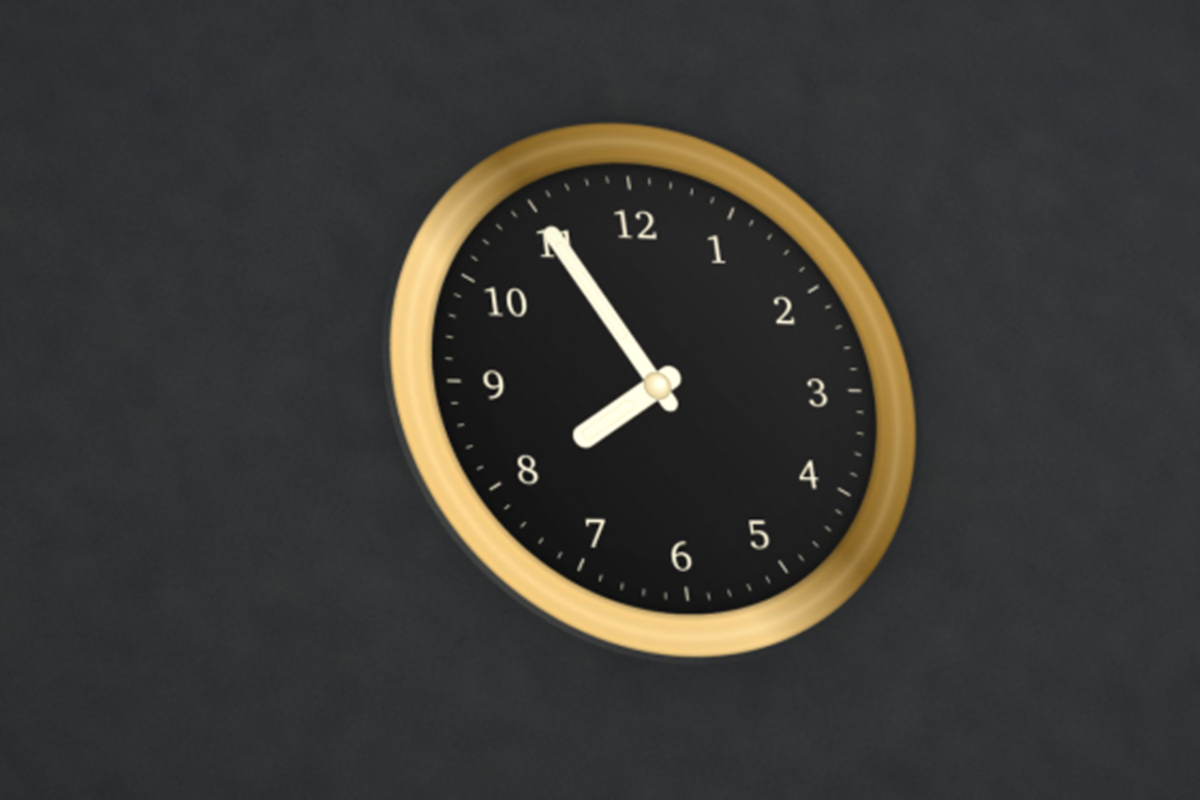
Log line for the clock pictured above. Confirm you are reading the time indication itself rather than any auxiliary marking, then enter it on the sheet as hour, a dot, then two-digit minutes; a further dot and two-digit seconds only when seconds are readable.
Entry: 7.55
